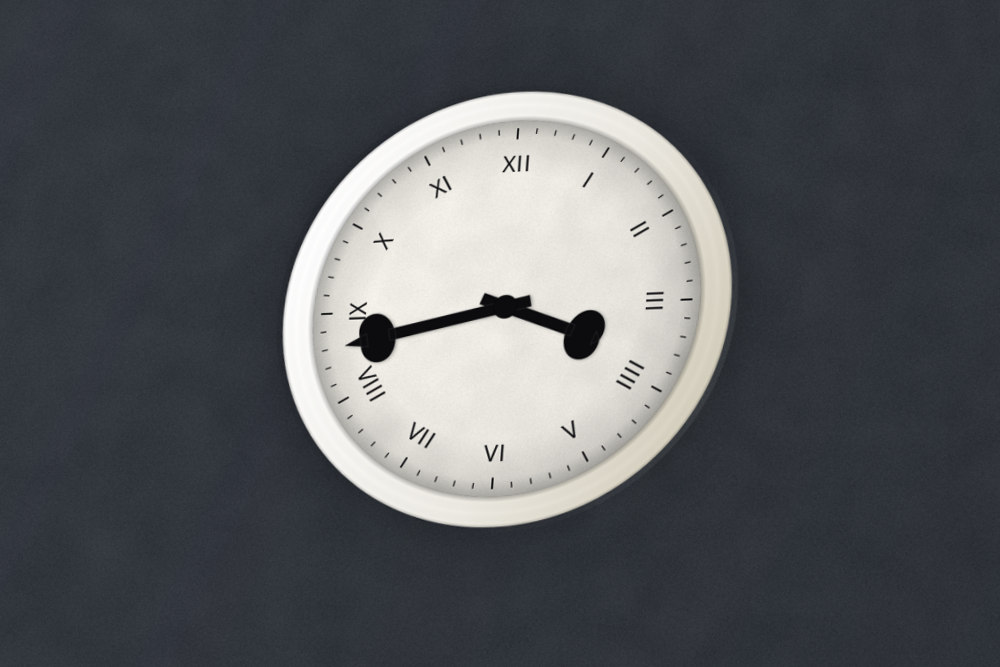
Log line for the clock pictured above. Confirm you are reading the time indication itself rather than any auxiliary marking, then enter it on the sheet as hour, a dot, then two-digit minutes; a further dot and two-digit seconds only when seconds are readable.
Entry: 3.43
